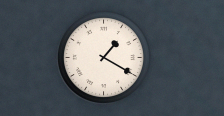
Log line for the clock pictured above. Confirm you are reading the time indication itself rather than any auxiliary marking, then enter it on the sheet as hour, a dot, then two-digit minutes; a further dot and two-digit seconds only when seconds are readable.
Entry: 1.20
